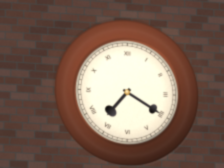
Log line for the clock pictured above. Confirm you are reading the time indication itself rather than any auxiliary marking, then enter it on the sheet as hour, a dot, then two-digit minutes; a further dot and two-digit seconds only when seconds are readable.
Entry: 7.20
